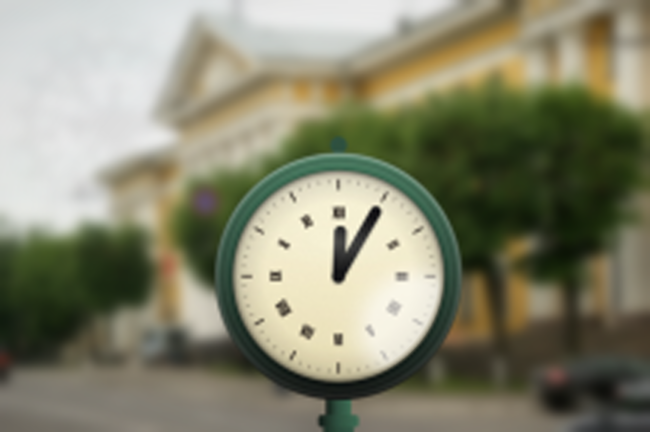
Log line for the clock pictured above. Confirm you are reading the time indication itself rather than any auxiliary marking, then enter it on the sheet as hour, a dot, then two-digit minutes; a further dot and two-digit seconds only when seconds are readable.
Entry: 12.05
